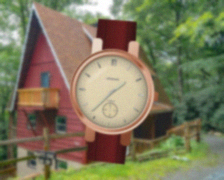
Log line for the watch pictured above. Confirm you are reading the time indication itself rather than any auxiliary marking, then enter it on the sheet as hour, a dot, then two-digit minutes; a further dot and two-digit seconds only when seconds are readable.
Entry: 1.37
